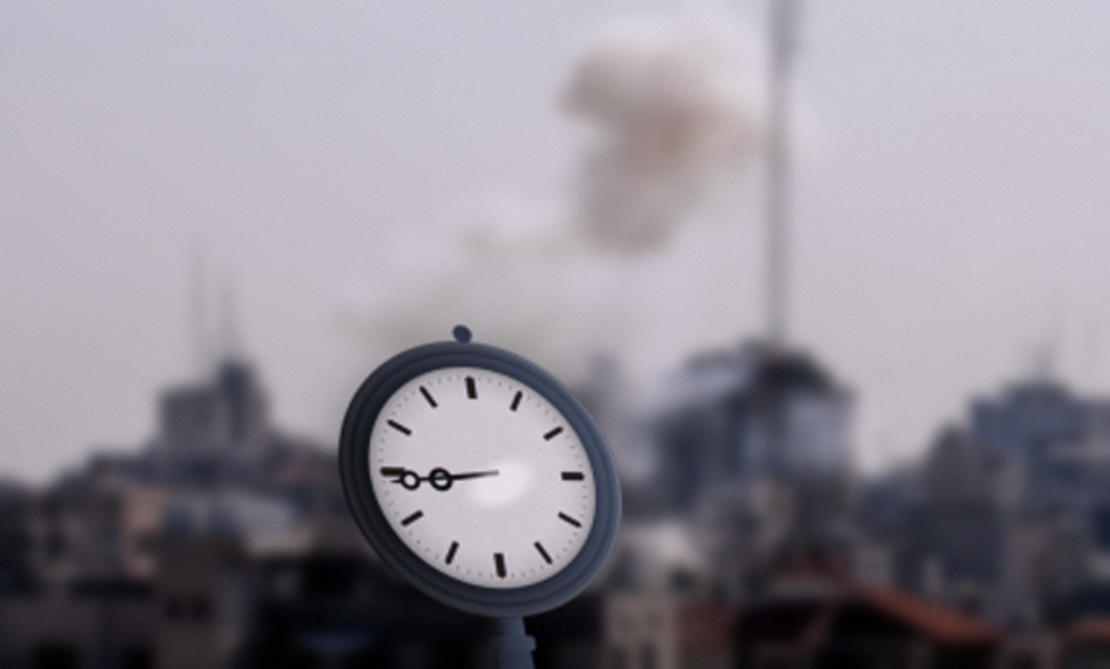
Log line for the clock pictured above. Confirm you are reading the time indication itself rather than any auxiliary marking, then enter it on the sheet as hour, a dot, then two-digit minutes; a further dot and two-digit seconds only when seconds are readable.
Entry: 8.44
